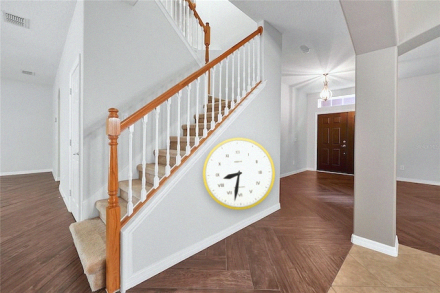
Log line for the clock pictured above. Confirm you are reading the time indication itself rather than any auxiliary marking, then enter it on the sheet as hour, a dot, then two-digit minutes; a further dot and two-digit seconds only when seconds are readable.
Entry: 8.32
